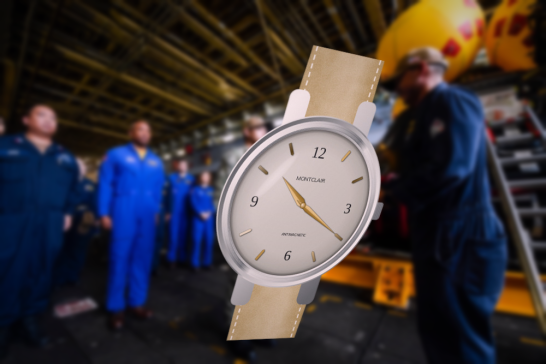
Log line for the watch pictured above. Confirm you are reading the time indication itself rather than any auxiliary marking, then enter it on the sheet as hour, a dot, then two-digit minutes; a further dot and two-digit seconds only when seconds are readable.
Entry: 10.20
